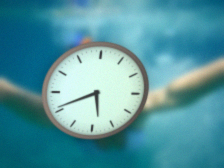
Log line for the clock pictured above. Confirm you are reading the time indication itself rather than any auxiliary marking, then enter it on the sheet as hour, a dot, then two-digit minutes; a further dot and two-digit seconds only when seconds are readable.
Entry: 5.41
